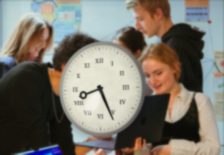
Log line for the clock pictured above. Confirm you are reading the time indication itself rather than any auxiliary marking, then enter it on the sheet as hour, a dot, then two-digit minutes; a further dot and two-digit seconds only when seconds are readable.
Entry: 8.26
